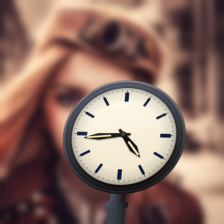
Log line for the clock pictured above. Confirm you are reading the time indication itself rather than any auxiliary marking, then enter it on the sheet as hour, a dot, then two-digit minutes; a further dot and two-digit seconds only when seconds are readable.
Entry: 4.44
